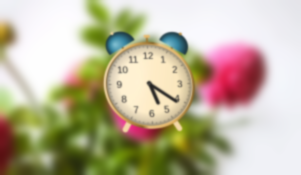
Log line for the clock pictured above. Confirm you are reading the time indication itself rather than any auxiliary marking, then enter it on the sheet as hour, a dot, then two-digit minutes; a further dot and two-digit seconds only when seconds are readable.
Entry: 5.21
